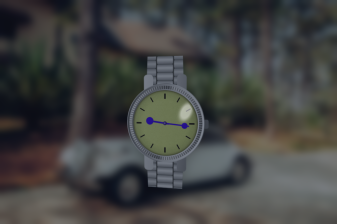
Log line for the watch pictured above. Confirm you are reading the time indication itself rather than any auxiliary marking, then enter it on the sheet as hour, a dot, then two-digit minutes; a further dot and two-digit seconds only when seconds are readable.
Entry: 9.16
